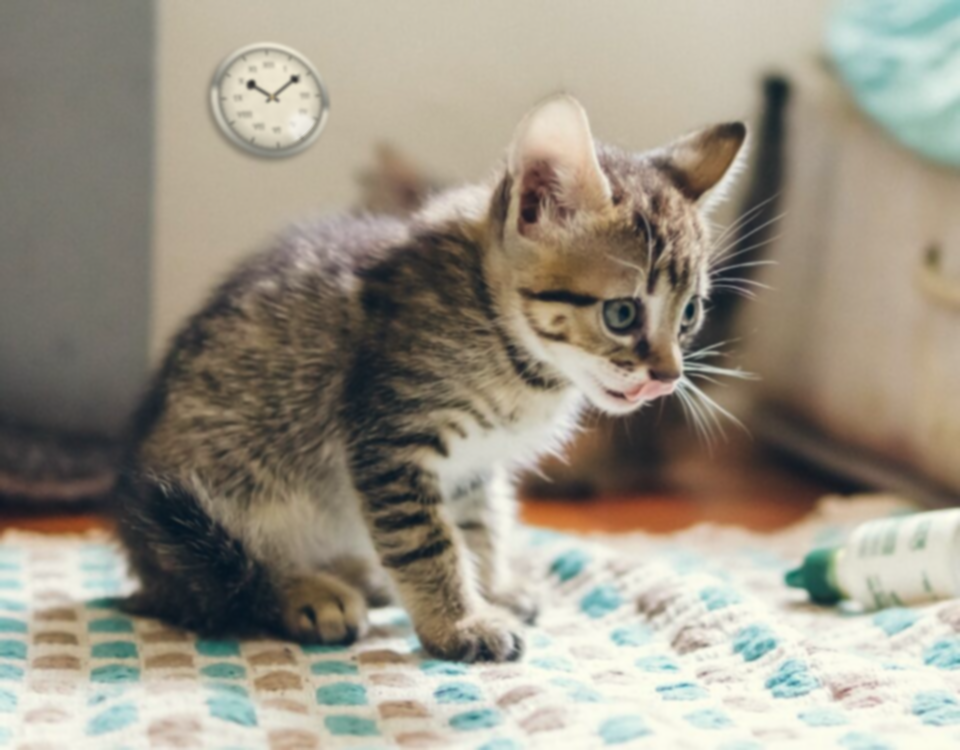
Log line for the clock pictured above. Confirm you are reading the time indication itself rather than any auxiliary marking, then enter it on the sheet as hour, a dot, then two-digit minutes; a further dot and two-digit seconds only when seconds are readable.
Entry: 10.09
